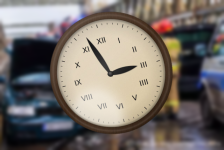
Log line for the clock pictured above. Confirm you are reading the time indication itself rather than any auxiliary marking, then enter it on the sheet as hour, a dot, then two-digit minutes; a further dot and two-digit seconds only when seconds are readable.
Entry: 2.57
